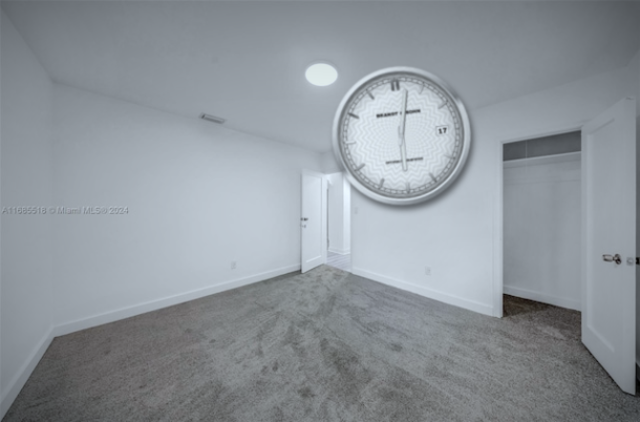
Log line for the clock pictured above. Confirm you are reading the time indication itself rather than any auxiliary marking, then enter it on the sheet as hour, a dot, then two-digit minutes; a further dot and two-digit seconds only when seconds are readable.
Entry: 6.02
